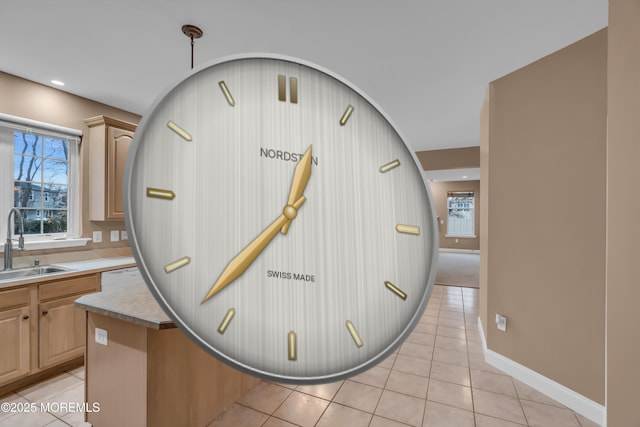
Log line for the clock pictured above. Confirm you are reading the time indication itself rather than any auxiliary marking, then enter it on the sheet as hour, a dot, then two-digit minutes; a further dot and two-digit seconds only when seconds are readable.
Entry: 12.37
